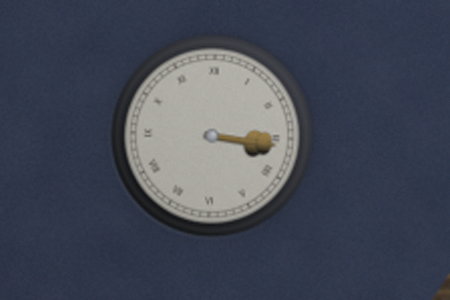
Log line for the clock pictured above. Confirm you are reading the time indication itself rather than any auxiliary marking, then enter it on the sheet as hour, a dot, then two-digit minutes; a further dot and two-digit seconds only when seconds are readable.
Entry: 3.16
